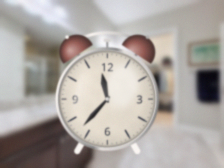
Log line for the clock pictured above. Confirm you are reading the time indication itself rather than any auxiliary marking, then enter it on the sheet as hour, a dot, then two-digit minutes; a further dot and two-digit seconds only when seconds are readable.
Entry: 11.37
